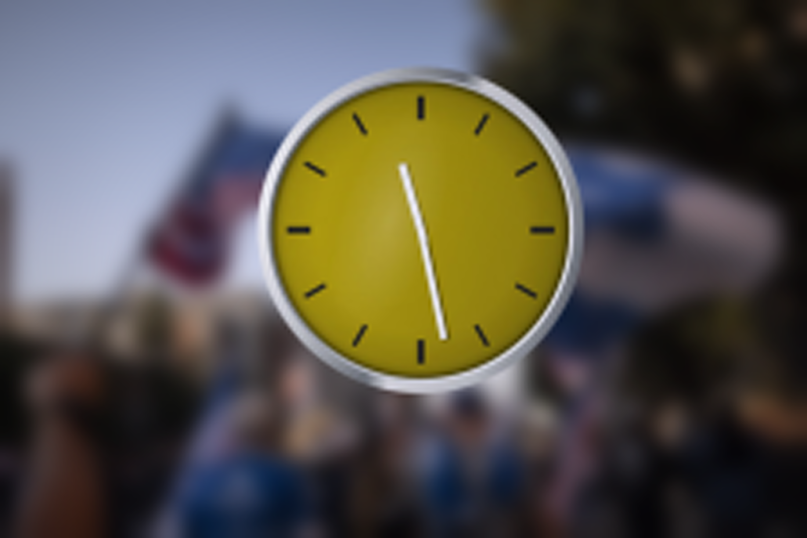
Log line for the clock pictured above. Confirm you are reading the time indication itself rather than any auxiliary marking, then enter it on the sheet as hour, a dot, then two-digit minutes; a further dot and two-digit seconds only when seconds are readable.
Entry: 11.28
